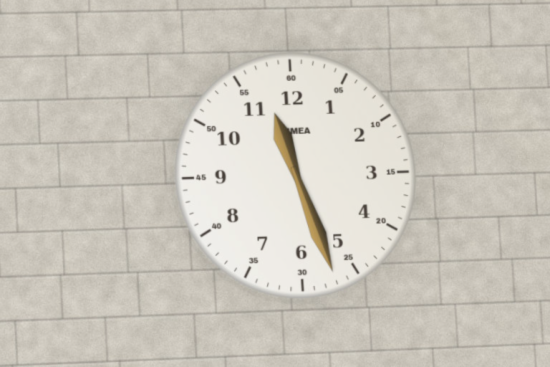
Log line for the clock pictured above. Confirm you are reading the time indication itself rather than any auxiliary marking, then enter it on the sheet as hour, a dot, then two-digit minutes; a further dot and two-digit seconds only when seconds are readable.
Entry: 11.27
